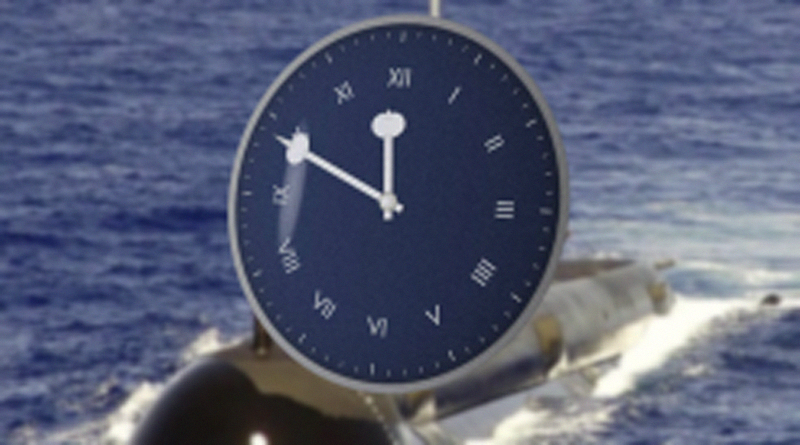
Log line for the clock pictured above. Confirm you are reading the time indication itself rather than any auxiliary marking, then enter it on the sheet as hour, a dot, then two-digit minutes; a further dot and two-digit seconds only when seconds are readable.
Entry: 11.49
